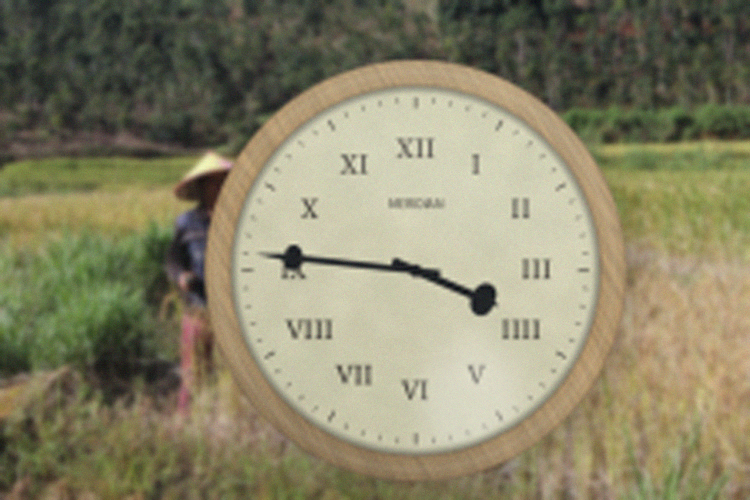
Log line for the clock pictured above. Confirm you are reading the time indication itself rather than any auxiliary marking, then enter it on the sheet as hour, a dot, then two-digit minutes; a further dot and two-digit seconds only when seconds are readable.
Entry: 3.46
